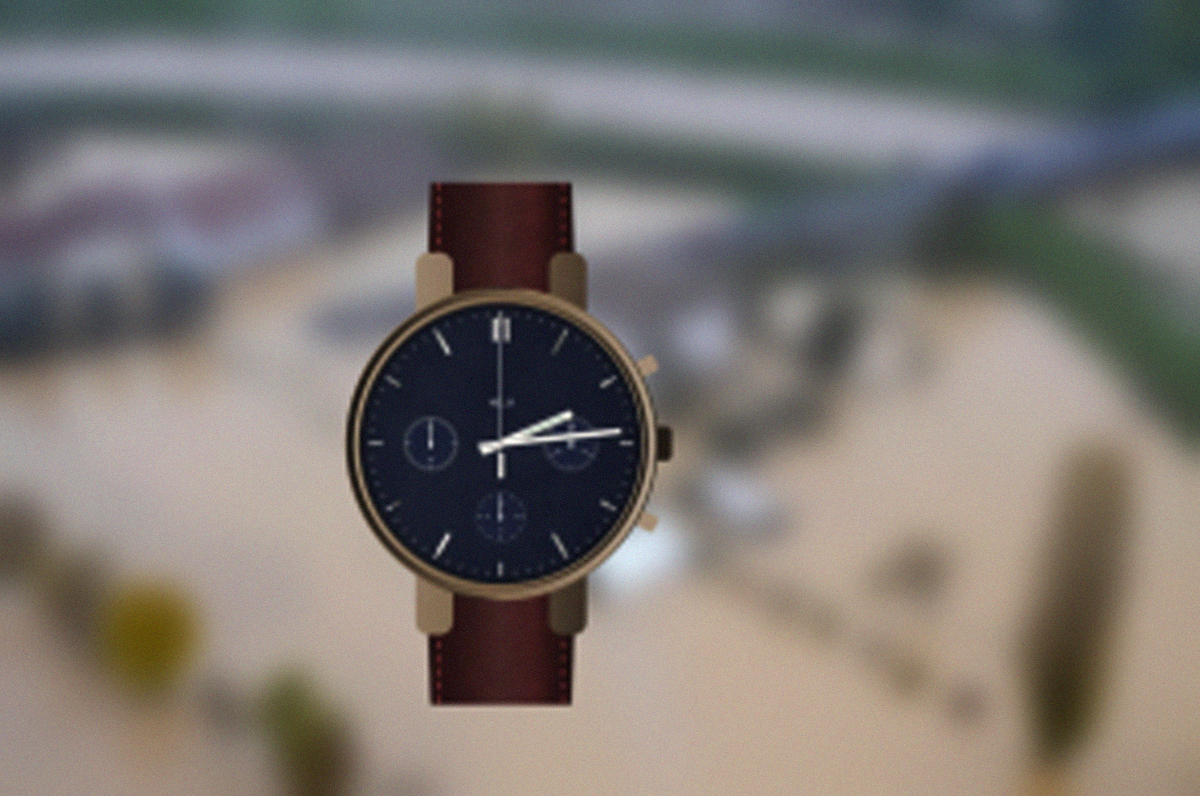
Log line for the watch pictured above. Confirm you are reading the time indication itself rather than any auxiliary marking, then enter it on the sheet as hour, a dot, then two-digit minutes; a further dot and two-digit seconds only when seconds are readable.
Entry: 2.14
